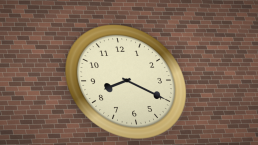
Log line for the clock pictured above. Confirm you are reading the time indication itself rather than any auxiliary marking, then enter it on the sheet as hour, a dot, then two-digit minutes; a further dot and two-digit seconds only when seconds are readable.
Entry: 8.20
